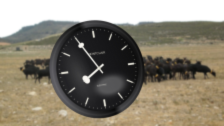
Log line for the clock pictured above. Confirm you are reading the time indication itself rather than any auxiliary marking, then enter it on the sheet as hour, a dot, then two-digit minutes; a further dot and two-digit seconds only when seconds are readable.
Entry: 7.55
